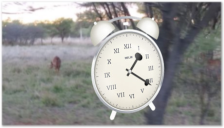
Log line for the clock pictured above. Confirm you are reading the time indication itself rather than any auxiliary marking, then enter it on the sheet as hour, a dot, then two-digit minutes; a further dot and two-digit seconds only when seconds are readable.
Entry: 1.21
